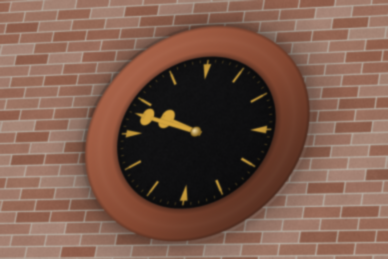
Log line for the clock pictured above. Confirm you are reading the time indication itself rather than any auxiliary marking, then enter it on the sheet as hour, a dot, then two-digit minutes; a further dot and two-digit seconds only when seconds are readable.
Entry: 9.48
